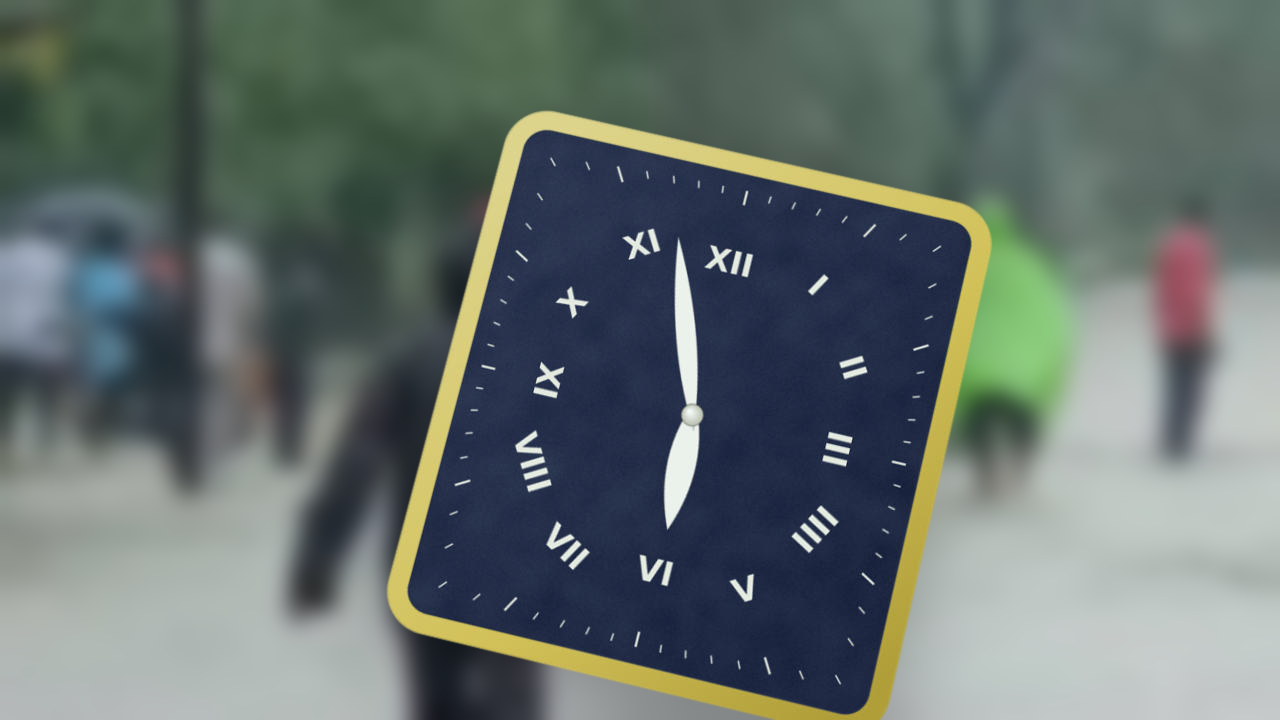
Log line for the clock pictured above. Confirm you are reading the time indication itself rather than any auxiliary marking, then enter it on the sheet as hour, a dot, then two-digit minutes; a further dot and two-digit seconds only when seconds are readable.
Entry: 5.57
